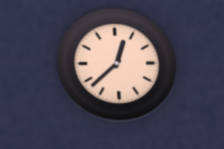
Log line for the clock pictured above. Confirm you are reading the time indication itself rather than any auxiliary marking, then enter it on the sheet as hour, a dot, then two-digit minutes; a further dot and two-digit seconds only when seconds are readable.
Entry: 12.38
